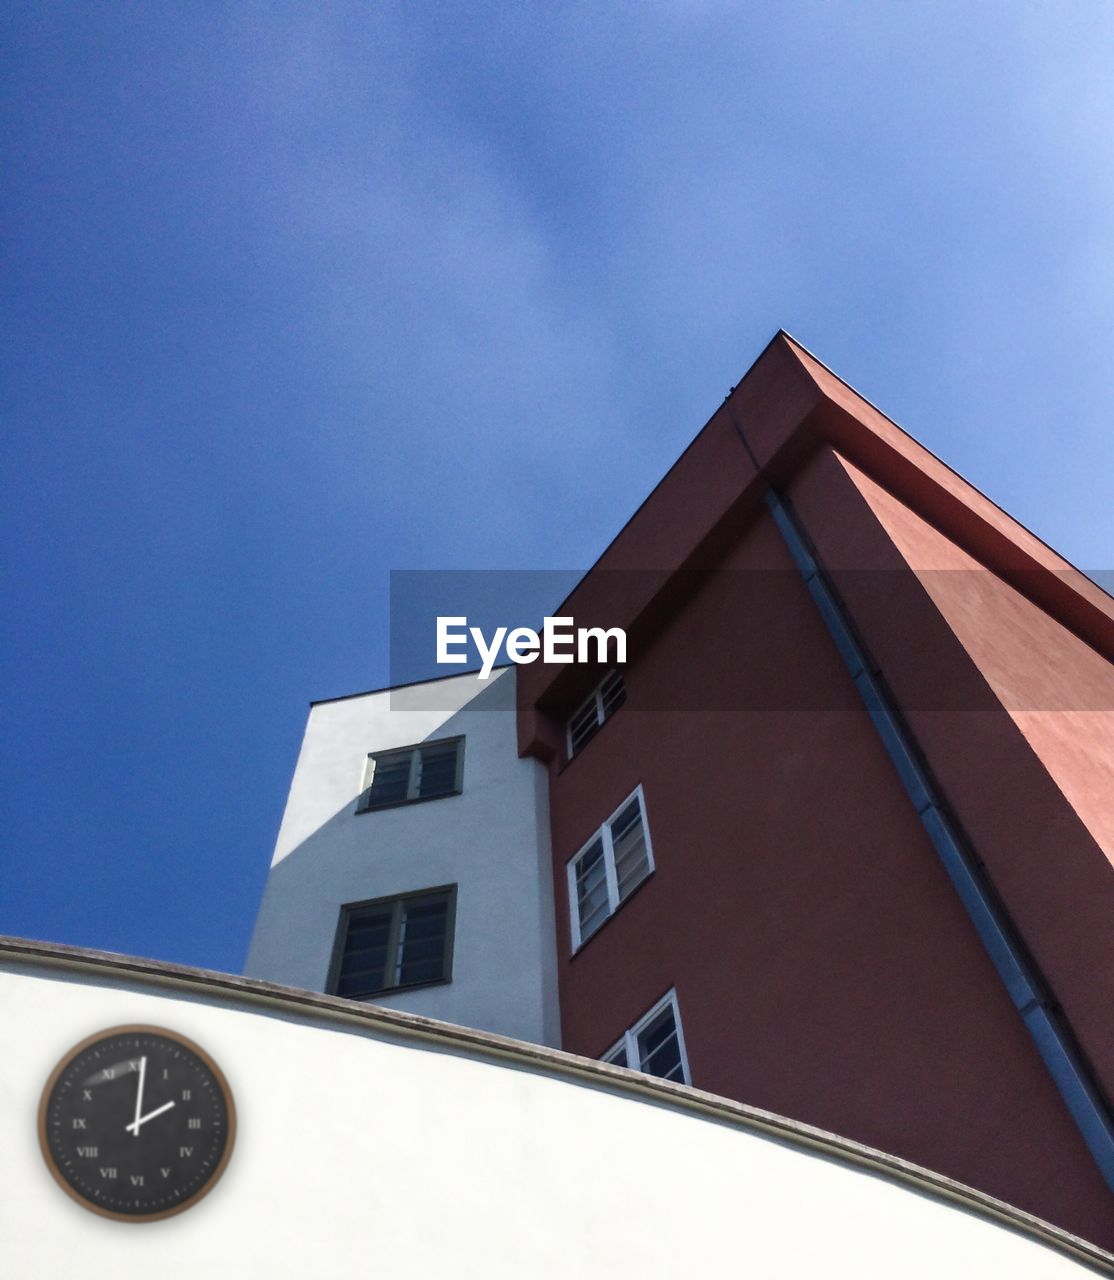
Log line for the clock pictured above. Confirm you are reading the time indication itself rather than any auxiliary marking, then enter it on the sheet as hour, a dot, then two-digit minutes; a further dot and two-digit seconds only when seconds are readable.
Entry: 2.01
